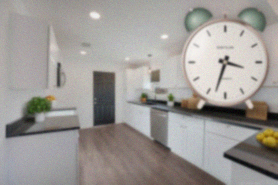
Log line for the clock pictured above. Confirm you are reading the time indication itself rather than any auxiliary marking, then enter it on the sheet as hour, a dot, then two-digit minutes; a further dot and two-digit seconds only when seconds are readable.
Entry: 3.33
